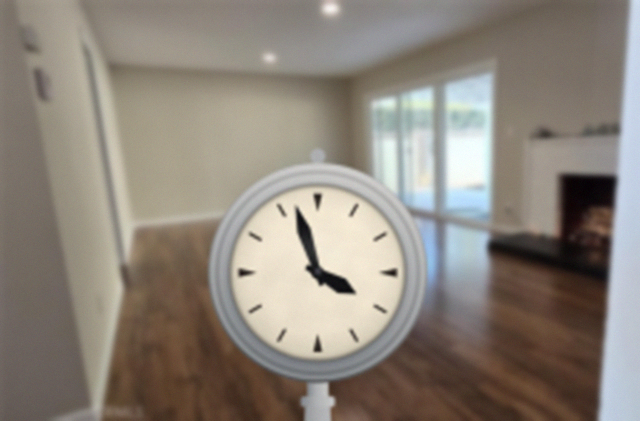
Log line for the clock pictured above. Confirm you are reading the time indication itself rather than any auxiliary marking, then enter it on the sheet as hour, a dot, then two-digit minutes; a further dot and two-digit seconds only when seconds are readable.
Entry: 3.57
